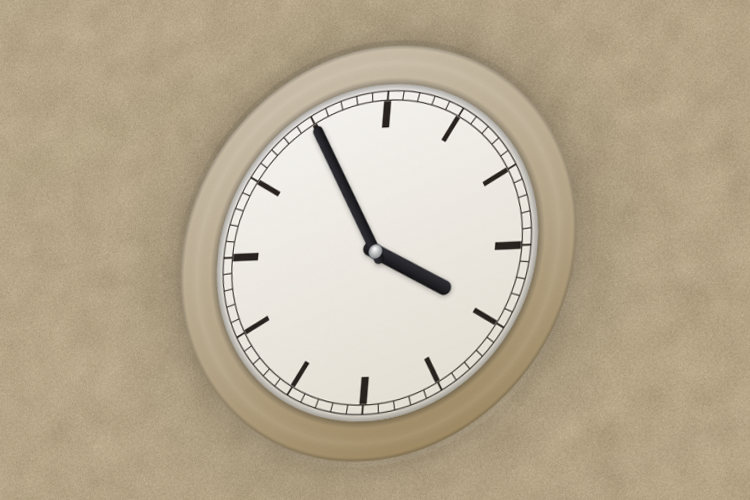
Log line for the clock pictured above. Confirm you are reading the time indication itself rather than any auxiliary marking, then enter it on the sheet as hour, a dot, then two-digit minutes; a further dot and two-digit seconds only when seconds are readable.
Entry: 3.55
